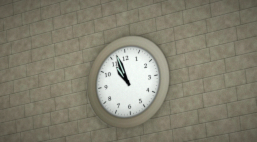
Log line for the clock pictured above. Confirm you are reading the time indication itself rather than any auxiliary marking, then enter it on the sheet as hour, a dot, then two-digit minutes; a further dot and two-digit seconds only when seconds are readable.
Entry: 10.57
